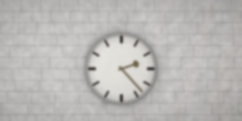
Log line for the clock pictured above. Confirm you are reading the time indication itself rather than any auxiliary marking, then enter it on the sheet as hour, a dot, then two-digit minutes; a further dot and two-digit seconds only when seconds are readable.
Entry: 2.23
